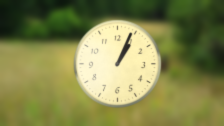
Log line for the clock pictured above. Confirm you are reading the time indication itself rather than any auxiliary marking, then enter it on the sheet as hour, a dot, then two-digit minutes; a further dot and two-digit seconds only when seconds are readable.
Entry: 1.04
